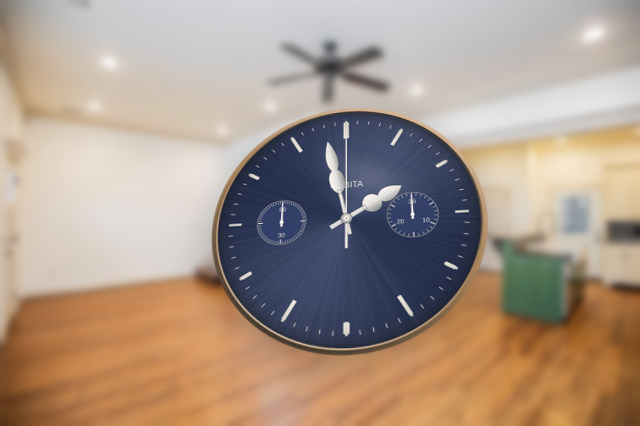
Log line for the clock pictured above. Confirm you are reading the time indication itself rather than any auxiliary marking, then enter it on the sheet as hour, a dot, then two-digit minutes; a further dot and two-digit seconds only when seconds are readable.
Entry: 1.58
